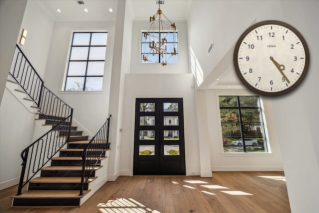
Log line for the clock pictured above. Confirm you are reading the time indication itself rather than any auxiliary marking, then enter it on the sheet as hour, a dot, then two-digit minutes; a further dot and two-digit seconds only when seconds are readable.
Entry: 4.24
